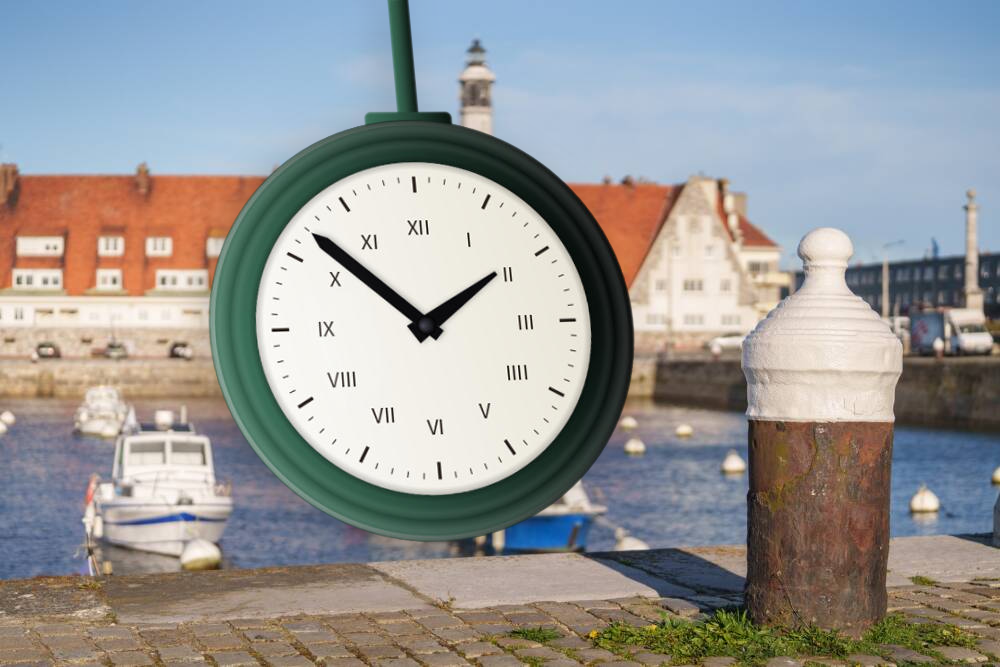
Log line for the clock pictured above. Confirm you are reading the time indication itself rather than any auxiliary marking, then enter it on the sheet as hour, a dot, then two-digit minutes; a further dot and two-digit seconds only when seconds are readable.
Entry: 1.52
